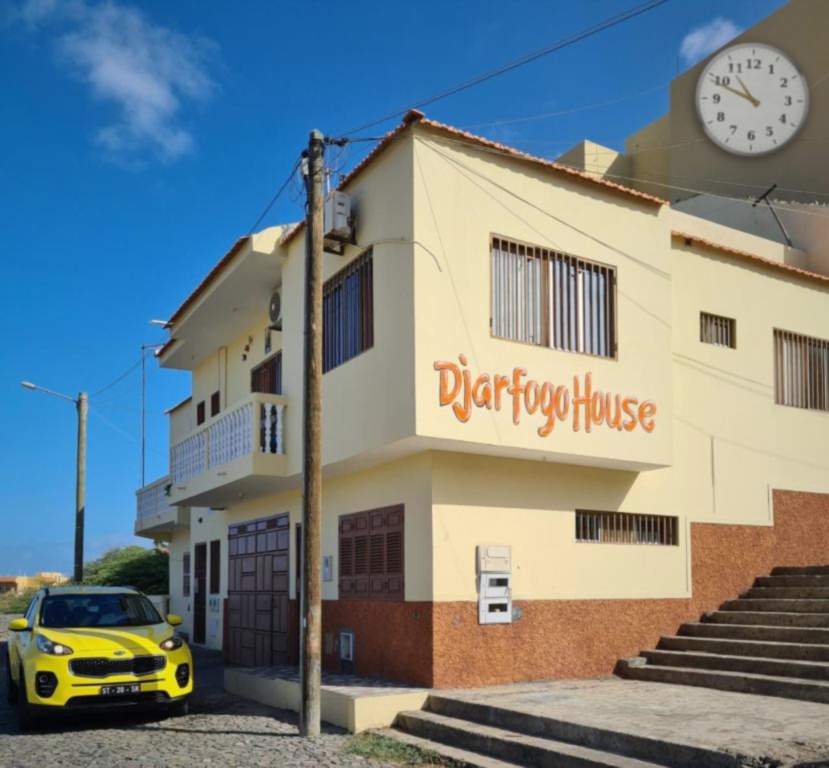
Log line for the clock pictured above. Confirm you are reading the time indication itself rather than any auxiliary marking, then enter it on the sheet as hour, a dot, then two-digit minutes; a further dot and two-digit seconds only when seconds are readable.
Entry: 10.49
